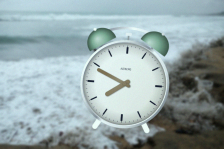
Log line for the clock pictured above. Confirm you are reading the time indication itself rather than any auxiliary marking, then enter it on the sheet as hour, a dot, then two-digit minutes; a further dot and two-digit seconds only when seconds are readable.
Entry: 7.49
